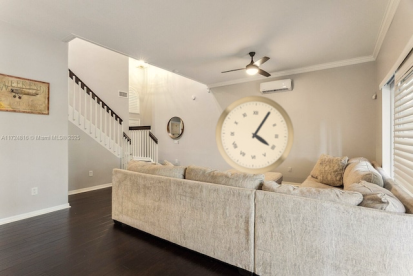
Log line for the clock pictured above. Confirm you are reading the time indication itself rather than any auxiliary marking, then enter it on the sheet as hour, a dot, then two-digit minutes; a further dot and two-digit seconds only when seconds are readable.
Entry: 4.05
